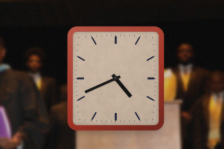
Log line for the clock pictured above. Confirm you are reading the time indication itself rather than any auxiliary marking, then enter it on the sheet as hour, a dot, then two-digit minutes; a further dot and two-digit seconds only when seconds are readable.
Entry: 4.41
